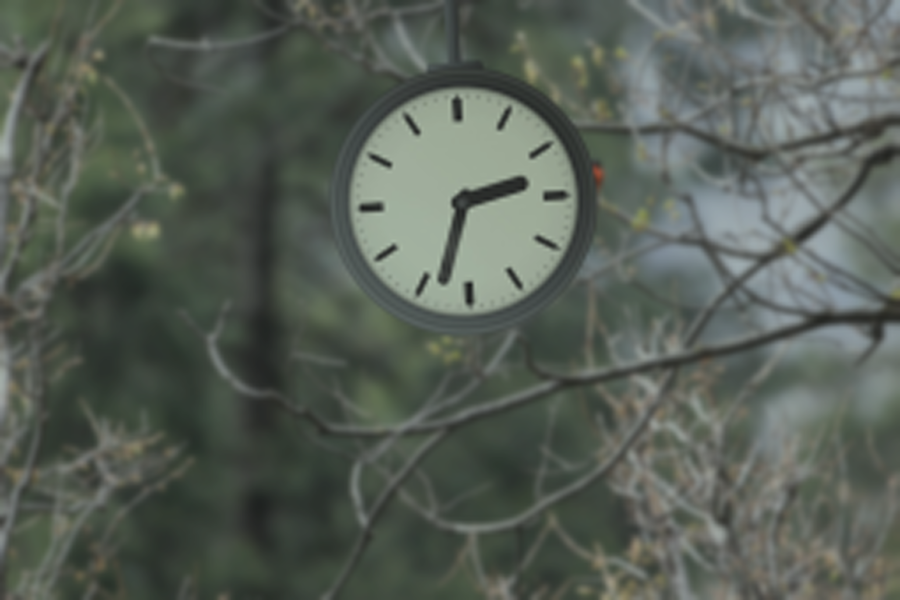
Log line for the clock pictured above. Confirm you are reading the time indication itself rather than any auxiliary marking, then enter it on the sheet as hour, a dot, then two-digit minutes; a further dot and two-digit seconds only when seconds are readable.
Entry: 2.33
